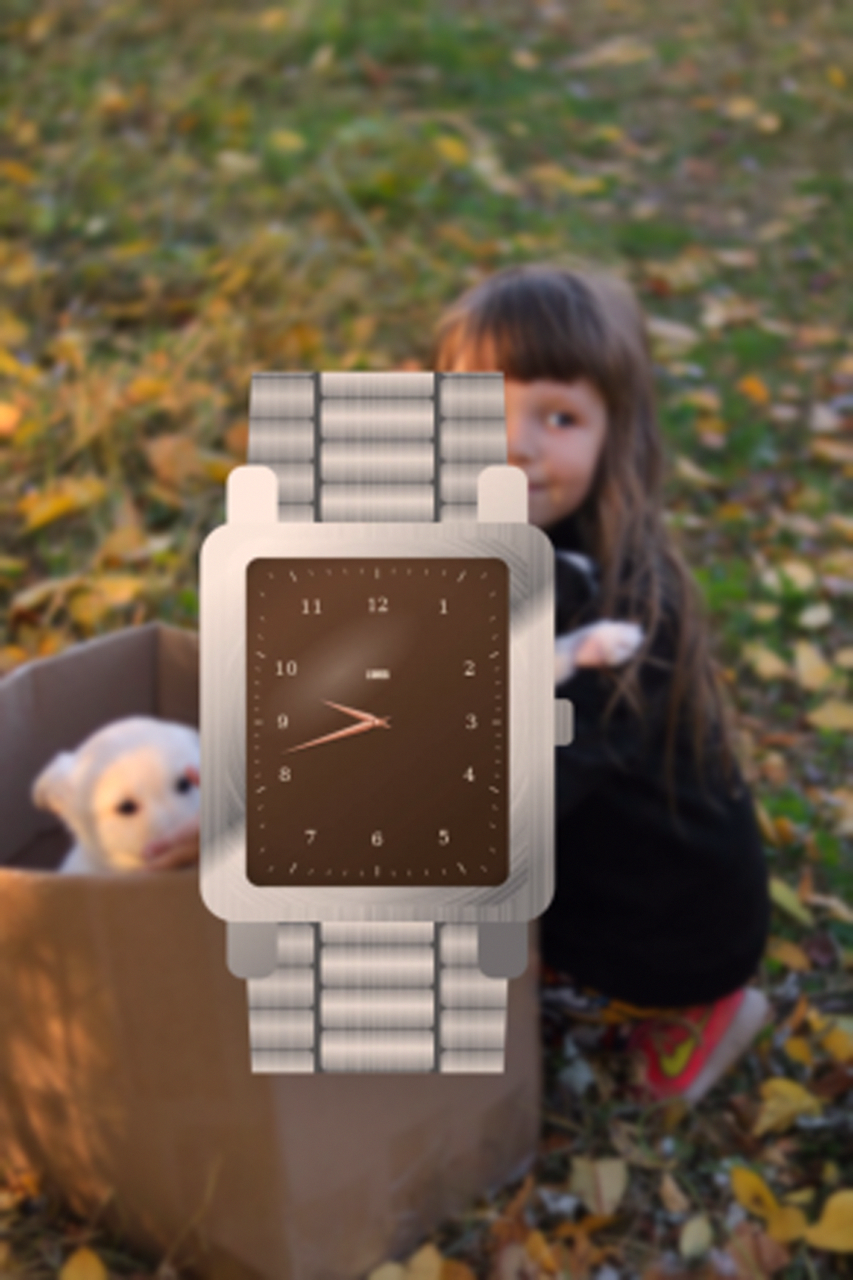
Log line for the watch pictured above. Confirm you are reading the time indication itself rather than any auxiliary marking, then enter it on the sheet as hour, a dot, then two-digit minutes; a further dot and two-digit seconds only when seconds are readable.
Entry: 9.42
